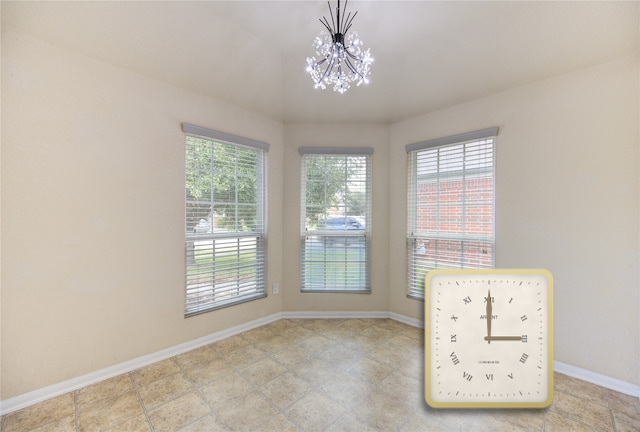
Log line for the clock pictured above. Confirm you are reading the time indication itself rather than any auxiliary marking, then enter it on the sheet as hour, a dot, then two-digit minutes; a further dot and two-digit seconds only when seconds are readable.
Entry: 3.00
